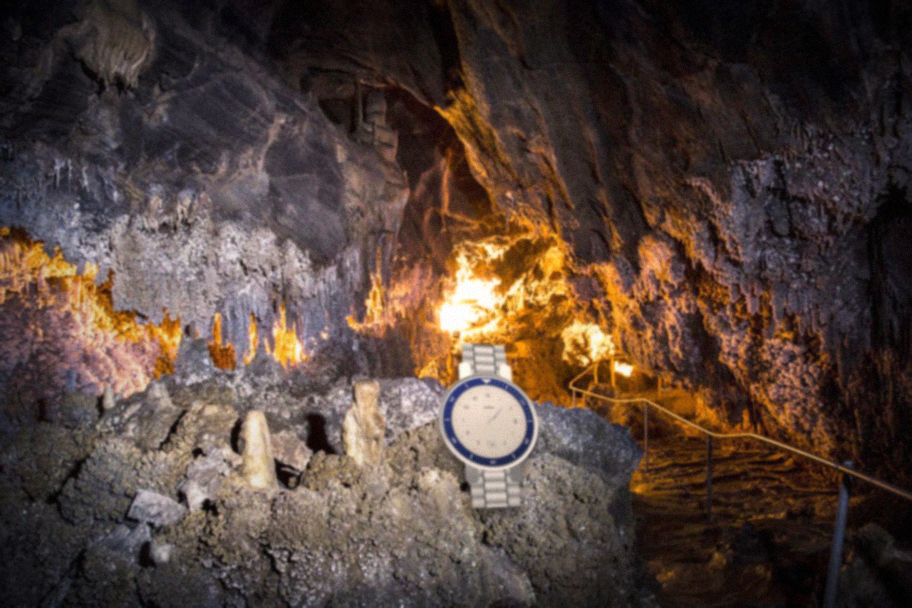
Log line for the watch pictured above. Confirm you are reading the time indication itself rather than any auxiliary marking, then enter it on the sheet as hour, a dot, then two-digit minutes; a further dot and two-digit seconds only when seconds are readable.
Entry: 1.28
